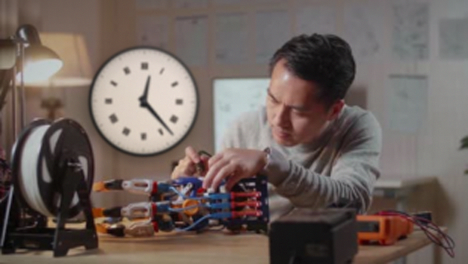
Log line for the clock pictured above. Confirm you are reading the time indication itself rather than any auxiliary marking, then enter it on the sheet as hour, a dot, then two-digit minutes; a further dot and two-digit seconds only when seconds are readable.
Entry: 12.23
